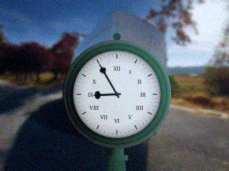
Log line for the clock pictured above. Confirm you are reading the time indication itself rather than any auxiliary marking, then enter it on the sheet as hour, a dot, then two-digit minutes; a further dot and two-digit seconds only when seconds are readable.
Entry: 8.55
